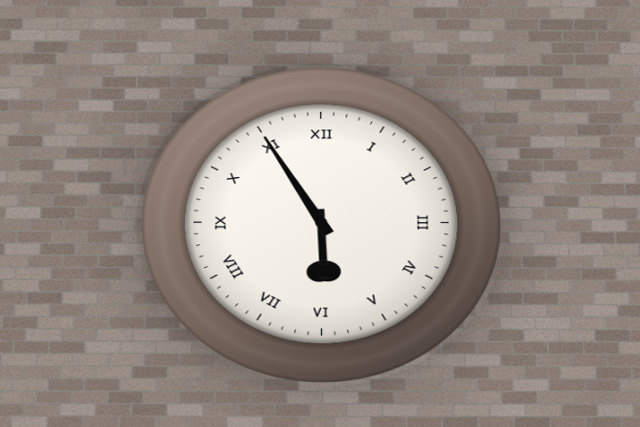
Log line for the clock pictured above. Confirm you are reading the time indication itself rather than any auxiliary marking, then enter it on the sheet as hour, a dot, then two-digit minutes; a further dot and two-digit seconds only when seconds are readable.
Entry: 5.55
